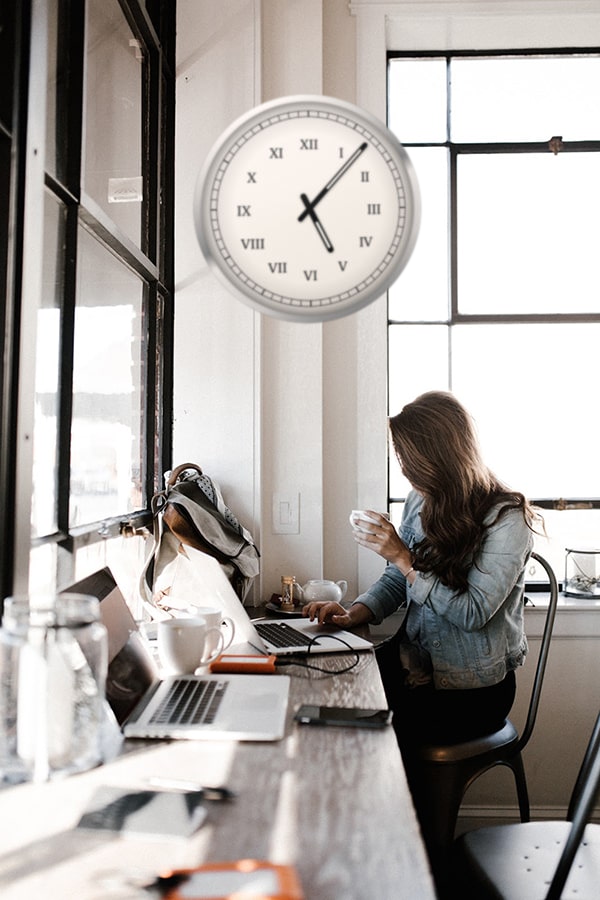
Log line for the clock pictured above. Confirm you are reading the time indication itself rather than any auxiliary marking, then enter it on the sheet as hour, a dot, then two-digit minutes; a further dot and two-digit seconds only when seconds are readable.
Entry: 5.07
